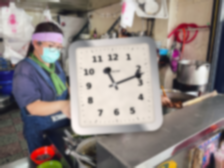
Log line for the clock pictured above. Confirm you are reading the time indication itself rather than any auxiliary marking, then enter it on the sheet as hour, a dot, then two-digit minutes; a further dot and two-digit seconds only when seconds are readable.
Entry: 11.12
